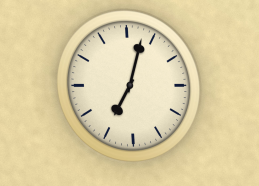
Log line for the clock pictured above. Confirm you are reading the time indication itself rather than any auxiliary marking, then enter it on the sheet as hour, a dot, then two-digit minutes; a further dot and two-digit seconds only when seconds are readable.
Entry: 7.03
